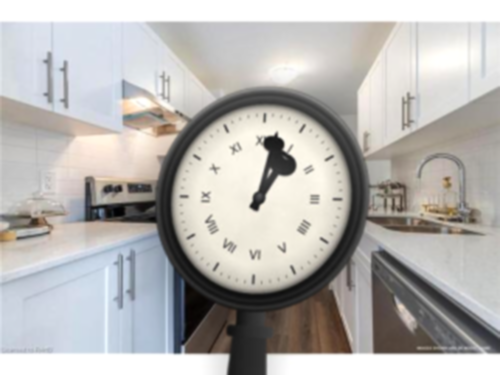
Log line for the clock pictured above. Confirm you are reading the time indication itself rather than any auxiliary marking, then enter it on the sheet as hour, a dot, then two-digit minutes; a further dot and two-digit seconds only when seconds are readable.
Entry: 1.02
